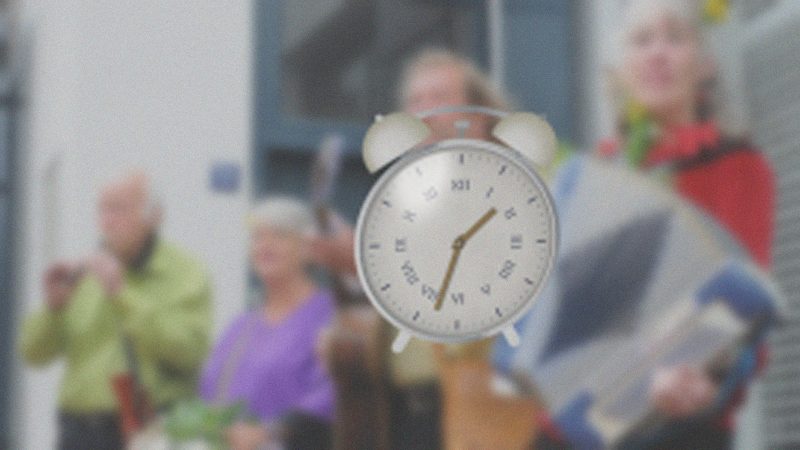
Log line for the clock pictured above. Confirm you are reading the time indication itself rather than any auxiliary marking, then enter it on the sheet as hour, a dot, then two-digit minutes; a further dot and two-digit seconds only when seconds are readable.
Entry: 1.33
